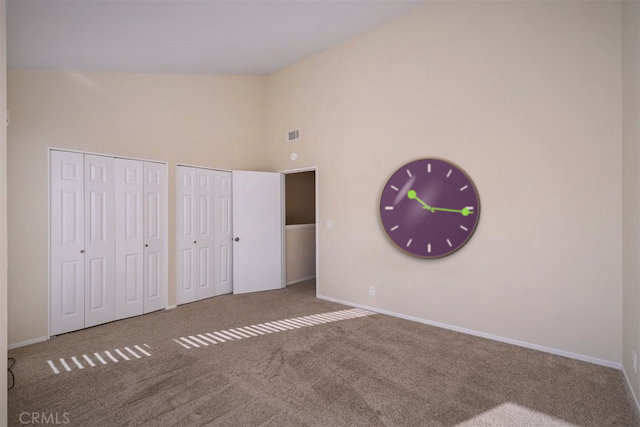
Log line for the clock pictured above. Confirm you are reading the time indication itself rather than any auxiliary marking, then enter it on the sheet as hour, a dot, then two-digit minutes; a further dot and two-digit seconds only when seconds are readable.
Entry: 10.16
